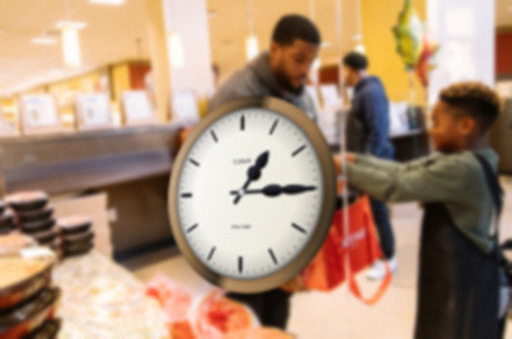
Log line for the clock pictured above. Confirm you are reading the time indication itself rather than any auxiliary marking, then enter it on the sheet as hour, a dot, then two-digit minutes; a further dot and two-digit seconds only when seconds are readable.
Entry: 1.15
